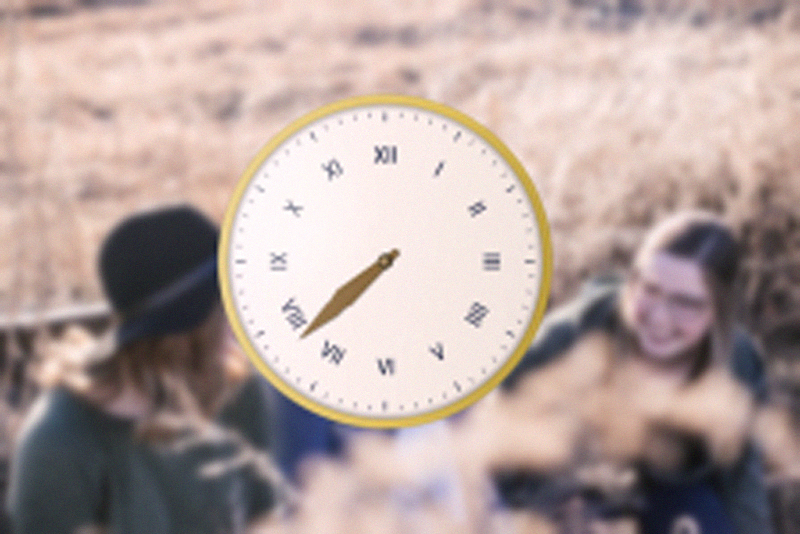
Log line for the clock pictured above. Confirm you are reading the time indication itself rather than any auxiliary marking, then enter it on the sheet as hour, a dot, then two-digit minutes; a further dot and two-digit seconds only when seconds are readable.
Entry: 7.38
